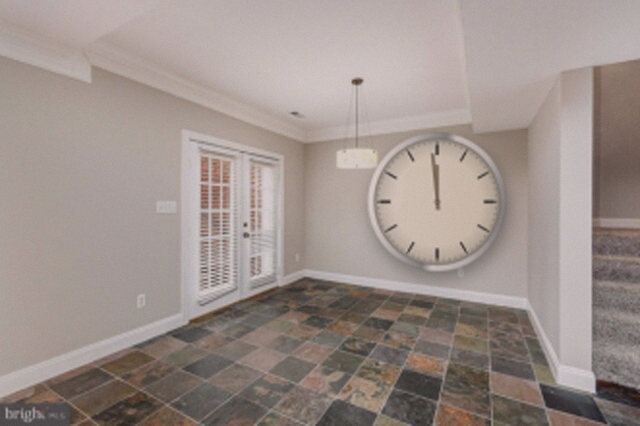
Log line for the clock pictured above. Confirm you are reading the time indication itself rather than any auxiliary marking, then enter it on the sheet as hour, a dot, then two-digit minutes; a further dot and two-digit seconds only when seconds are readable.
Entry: 11.59
